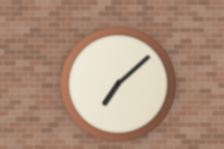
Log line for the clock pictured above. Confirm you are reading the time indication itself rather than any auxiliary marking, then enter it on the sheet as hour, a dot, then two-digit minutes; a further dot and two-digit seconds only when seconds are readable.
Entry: 7.08
